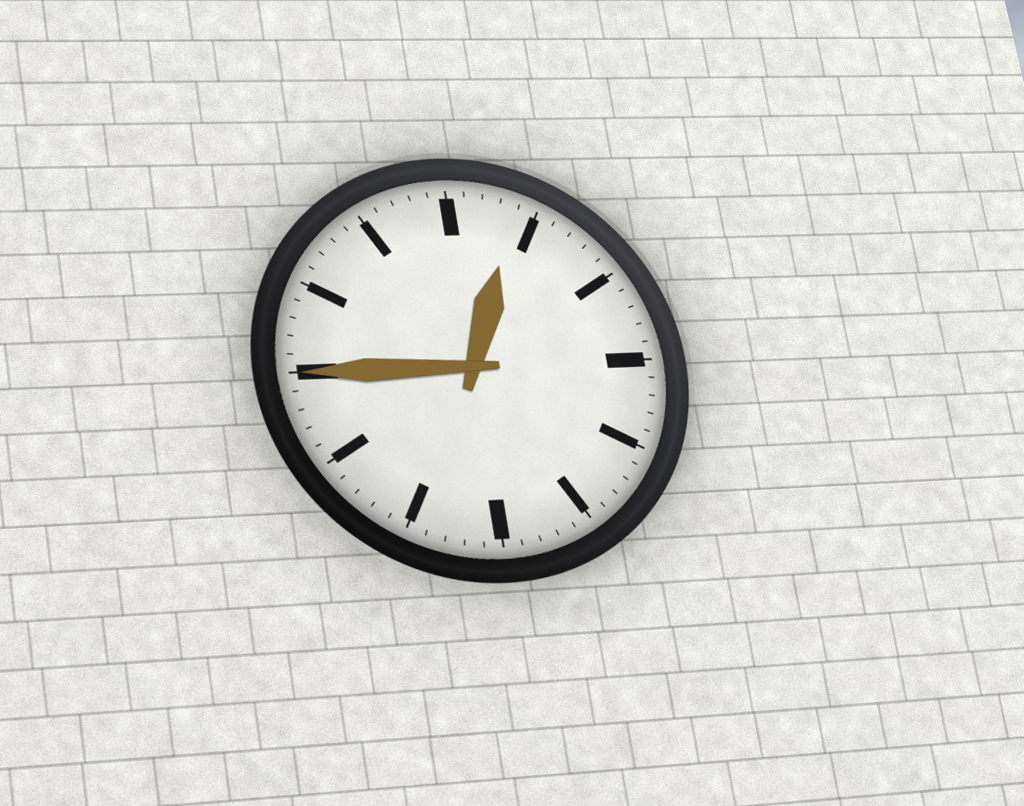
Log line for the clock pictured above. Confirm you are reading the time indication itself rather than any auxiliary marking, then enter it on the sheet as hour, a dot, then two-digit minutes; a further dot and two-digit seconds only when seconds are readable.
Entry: 12.45
